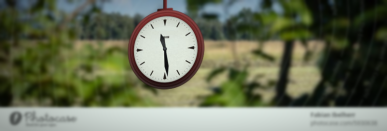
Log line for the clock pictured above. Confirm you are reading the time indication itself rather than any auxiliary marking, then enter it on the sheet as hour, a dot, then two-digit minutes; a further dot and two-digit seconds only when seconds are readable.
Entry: 11.29
